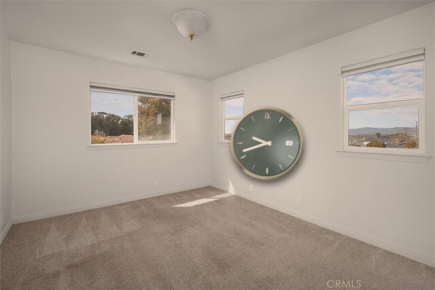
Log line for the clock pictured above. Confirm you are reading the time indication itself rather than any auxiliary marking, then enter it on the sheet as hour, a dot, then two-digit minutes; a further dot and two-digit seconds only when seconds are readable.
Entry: 9.42
